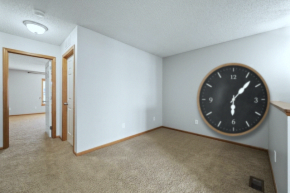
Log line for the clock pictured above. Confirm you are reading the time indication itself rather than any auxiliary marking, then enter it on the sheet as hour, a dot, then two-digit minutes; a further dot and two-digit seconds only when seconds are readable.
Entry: 6.07
